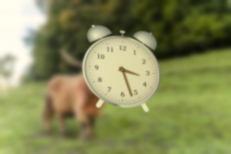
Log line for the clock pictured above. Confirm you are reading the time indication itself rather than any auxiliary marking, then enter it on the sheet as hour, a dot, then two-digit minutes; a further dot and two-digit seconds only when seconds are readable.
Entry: 3.27
